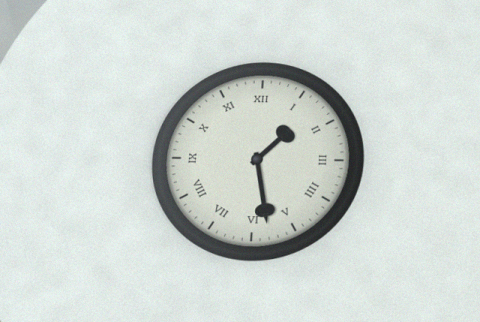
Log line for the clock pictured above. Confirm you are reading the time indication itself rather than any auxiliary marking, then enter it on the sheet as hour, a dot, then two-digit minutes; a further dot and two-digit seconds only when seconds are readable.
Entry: 1.28
